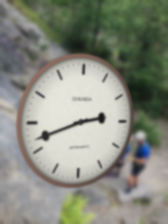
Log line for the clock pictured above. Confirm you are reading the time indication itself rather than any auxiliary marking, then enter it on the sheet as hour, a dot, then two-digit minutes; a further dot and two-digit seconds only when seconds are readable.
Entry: 2.42
